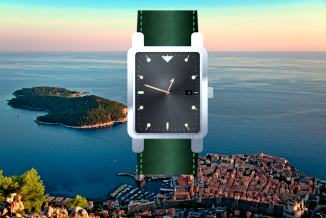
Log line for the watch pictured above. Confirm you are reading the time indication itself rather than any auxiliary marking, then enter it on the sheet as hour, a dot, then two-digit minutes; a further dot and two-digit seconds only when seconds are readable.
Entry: 12.48
